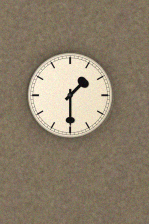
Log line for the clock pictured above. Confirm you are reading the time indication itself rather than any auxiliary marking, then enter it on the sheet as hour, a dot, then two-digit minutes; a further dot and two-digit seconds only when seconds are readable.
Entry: 1.30
